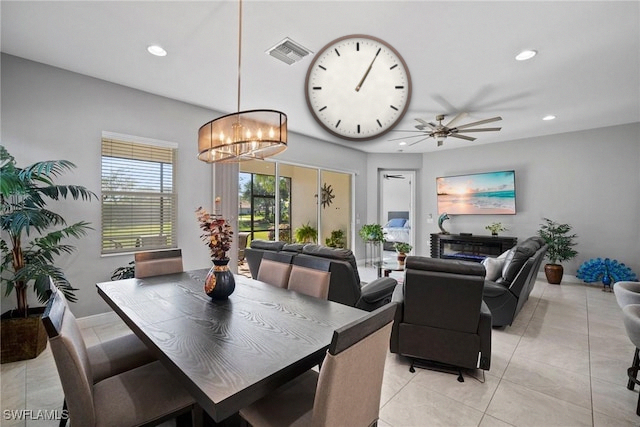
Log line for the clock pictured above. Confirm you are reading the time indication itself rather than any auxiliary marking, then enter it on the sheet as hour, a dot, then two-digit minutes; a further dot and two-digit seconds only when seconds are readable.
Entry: 1.05
